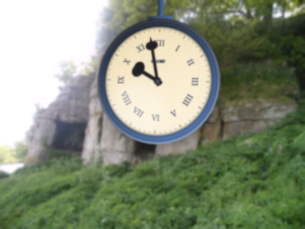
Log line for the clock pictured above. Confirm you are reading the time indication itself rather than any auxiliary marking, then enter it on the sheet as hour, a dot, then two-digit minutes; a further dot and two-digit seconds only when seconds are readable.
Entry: 9.58
